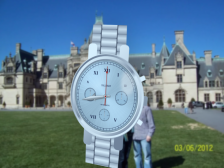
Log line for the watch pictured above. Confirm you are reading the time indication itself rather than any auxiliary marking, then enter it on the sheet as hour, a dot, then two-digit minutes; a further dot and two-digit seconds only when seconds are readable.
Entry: 8.43
